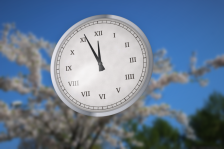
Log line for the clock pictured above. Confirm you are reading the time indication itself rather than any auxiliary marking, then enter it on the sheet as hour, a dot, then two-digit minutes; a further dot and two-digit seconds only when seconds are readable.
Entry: 11.56
